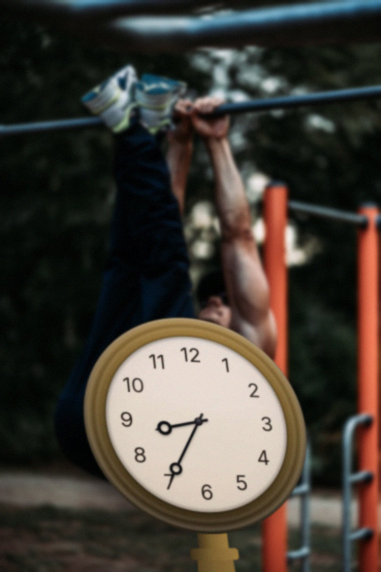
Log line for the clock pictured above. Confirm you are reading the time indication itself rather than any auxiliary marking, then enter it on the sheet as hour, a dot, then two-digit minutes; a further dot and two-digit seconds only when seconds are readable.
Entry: 8.35
